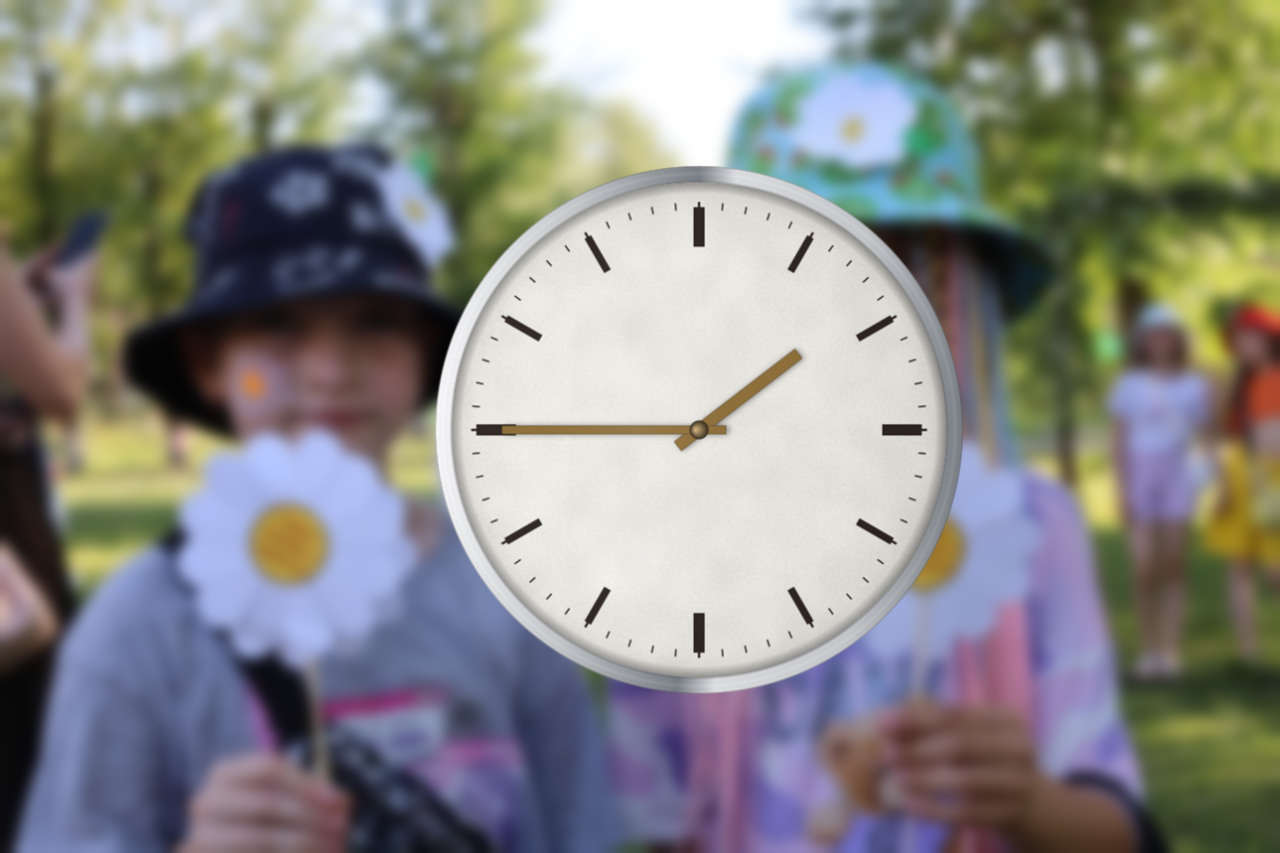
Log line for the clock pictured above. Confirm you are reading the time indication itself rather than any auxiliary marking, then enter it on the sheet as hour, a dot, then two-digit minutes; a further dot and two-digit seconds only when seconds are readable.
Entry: 1.45
